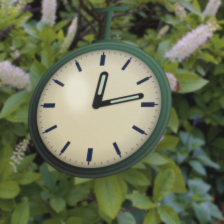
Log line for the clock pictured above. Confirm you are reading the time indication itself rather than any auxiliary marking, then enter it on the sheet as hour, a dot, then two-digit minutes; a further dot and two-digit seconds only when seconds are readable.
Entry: 12.13
